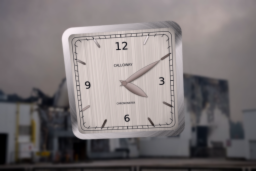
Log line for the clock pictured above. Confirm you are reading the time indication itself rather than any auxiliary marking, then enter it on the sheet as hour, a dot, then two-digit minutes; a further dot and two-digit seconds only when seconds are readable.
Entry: 4.10
